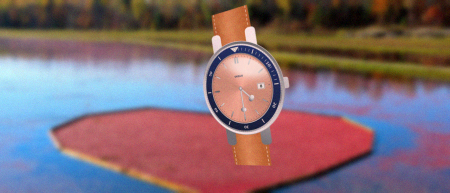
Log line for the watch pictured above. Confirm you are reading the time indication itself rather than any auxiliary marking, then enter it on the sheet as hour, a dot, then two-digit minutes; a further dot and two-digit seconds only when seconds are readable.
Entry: 4.30
